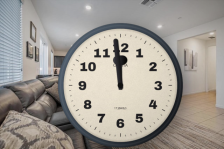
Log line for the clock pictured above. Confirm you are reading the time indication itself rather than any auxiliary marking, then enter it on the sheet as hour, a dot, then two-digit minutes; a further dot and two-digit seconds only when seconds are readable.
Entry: 11.59
